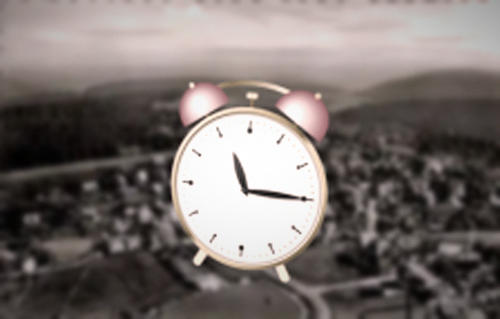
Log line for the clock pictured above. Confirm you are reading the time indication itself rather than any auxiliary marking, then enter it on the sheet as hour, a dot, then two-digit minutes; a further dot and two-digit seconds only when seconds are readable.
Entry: 11.15
